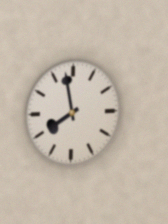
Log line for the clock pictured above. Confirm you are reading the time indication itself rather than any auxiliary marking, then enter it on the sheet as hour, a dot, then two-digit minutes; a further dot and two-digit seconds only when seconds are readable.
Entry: 7.58
